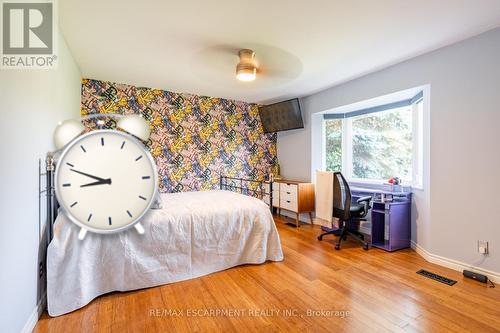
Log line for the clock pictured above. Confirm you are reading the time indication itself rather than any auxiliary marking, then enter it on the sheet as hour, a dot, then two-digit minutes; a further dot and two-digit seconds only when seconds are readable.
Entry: 8.49
